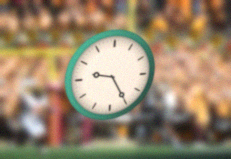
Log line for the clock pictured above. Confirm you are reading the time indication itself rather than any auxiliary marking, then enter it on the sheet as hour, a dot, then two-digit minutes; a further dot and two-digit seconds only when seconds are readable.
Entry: 9.25
